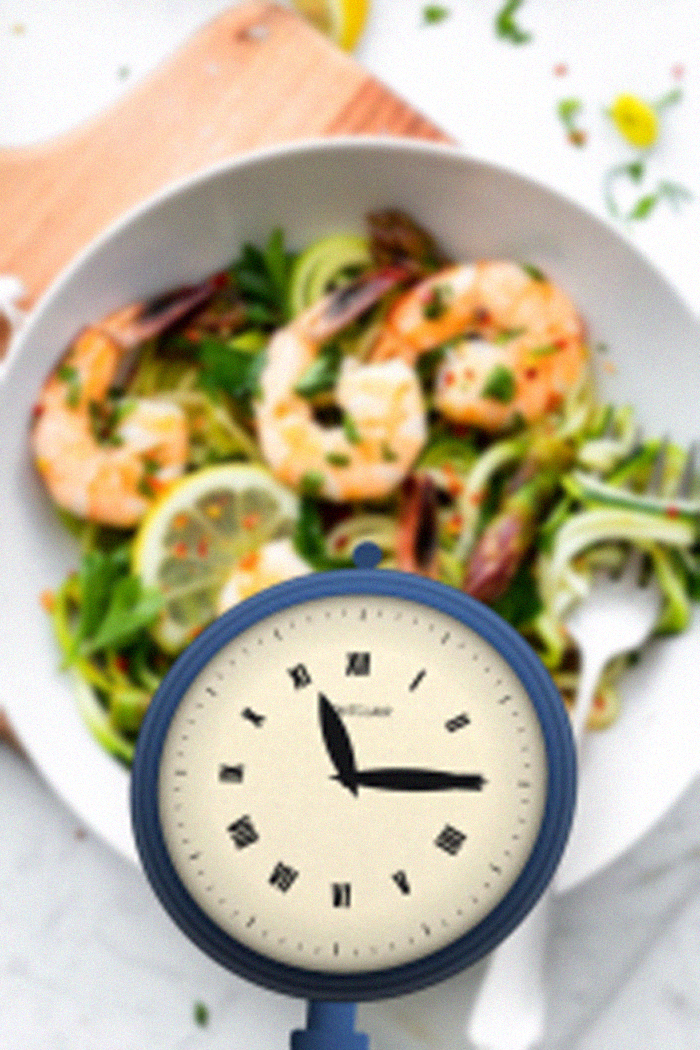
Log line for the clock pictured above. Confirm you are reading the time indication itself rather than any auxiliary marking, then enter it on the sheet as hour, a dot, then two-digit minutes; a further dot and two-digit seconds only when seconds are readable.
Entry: 11.15
